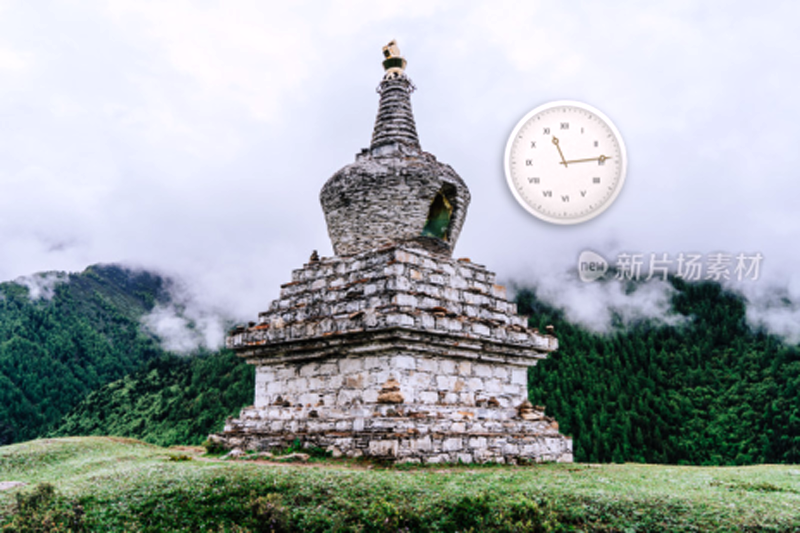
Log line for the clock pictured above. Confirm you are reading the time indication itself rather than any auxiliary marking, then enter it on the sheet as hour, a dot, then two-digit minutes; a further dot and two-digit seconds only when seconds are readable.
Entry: 11.14
